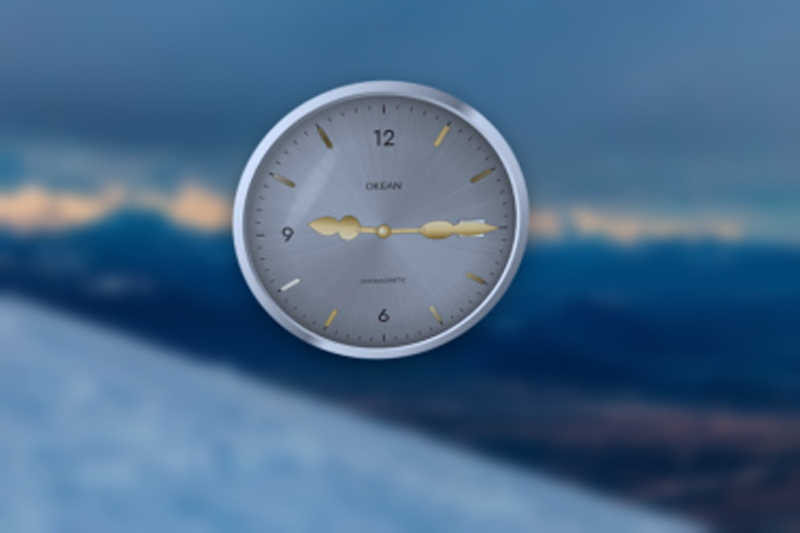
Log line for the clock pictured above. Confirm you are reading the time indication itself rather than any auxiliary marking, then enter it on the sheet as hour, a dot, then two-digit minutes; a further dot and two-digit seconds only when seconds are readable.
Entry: 9.15
